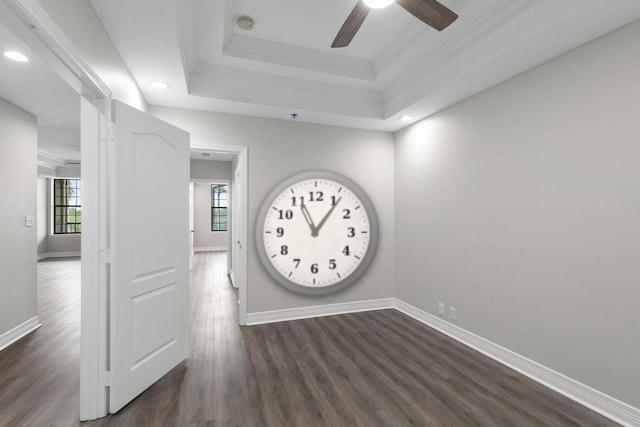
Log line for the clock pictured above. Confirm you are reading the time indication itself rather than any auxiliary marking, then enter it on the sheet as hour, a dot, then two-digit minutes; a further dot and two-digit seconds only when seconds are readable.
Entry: 11.06
